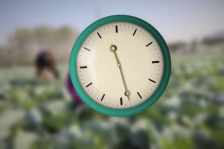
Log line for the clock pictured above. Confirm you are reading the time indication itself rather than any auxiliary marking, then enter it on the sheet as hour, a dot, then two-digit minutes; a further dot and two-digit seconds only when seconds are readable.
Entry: 11.28
